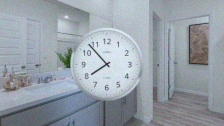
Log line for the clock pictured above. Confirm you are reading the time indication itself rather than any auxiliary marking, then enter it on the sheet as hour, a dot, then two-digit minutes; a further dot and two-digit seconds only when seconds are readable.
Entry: 7.53
